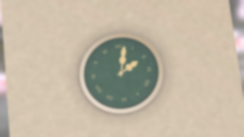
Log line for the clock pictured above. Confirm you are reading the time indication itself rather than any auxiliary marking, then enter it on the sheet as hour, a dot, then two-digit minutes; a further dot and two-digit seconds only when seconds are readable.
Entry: 2.02
